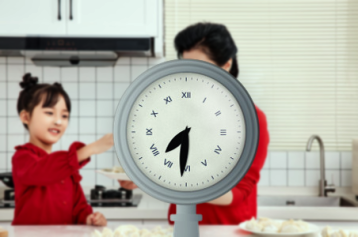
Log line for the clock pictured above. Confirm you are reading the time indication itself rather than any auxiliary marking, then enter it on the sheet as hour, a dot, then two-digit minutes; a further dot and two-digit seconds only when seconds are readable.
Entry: 7.31
